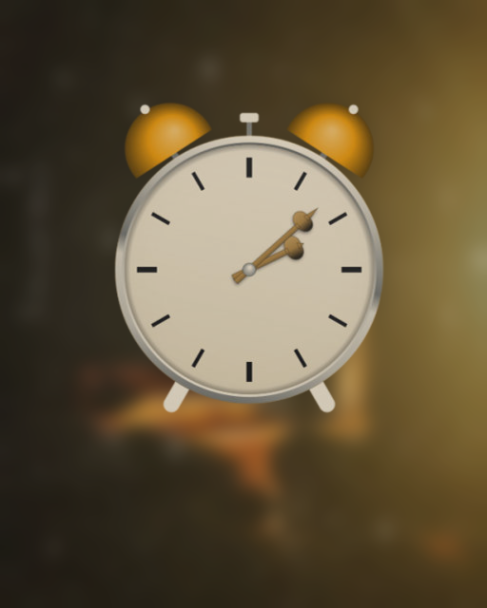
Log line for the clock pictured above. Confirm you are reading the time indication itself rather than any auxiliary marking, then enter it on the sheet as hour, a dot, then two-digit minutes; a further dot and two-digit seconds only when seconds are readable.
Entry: 2.08
